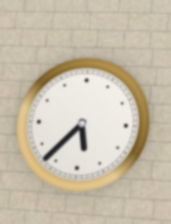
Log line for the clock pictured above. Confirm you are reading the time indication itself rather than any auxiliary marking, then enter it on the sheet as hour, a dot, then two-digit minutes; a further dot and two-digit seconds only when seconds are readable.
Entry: 5.37
